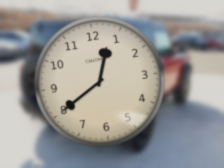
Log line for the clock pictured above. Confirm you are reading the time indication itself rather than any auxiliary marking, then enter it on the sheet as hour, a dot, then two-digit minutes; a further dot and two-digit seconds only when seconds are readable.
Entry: 12.40
